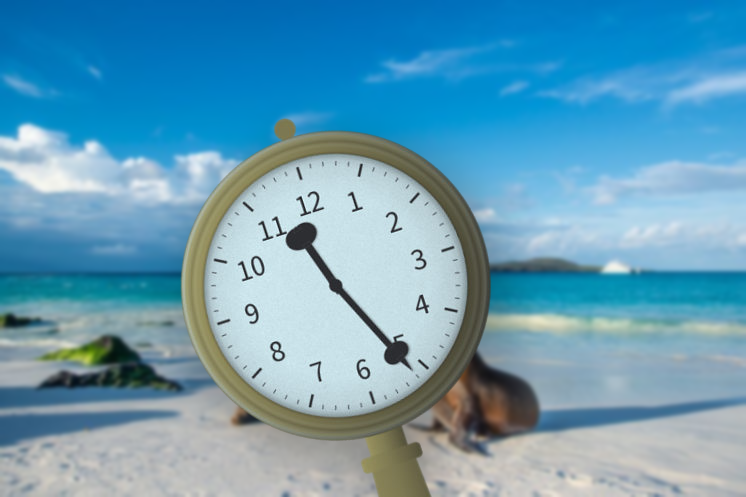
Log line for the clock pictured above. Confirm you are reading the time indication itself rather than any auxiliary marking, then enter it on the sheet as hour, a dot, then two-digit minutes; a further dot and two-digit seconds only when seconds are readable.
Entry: 11.26
